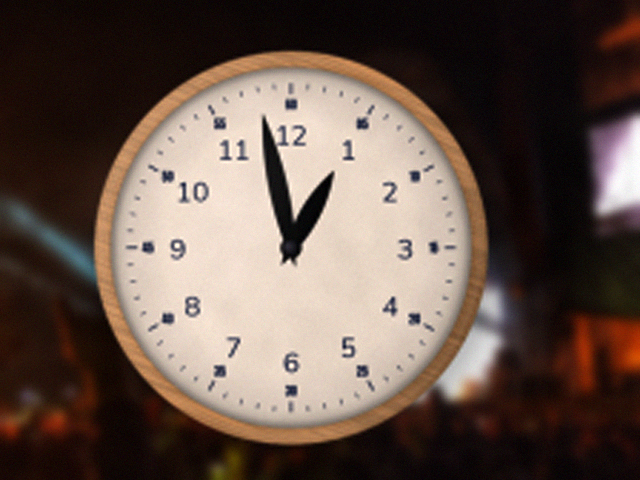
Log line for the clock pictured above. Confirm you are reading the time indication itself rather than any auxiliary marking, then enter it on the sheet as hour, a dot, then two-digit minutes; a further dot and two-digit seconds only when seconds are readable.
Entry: 12.58
